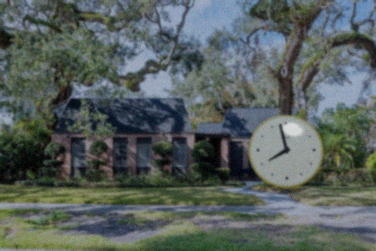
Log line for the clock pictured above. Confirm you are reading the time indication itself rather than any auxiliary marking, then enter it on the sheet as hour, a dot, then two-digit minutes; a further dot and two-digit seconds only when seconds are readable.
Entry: 7.58
